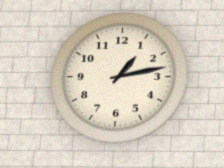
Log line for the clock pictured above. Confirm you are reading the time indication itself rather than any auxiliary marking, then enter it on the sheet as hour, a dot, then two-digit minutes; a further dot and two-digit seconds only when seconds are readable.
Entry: 1.13
